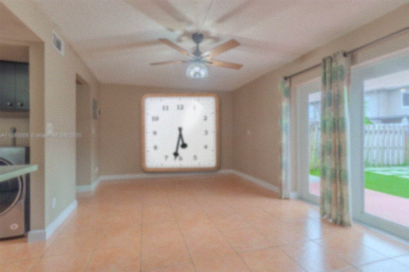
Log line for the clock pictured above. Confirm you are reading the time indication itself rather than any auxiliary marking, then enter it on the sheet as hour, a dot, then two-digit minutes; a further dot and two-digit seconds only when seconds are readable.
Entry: 5.32
